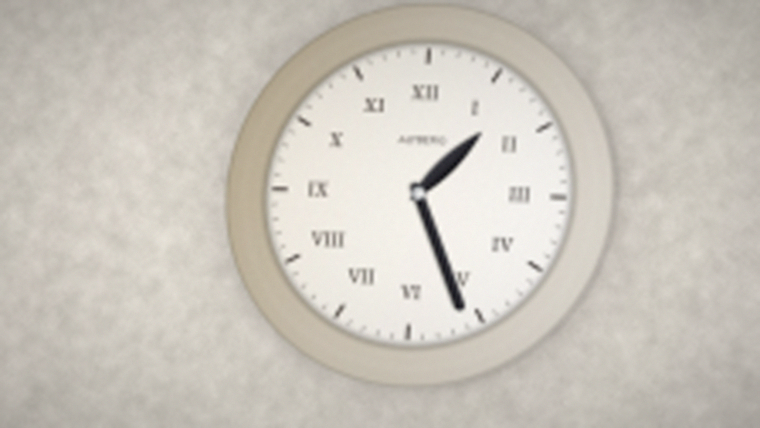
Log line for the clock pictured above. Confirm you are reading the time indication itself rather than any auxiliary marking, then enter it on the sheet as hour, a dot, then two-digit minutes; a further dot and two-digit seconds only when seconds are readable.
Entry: 1.26
